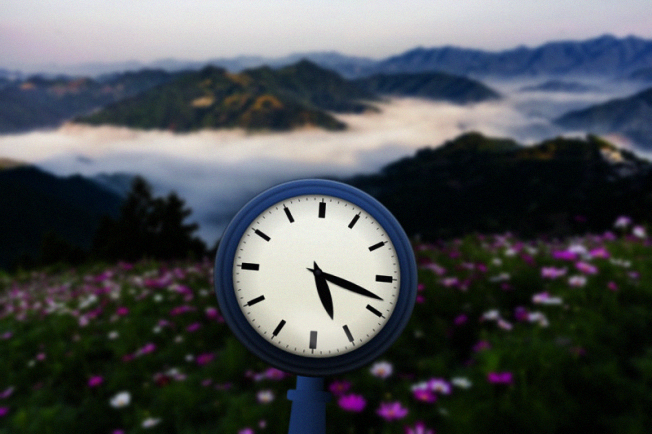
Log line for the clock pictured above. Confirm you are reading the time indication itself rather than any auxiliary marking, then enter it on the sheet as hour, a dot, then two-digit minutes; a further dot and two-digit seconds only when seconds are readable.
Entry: 5.18
